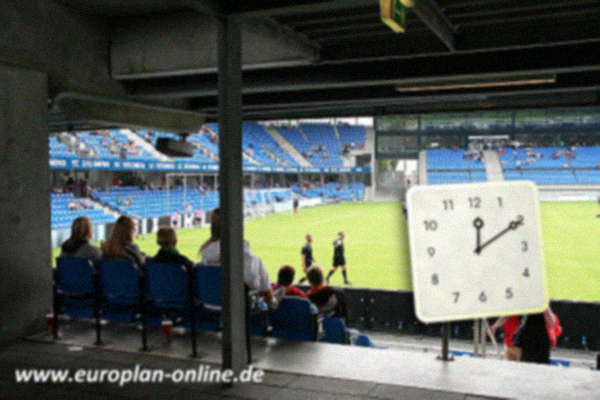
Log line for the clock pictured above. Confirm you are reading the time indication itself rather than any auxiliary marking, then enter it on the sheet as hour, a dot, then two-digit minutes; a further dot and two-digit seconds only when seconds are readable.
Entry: 12.10
